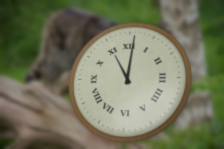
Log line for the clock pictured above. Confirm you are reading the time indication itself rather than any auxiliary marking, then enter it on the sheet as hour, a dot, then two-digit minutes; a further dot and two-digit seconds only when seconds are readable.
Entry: 11.01
